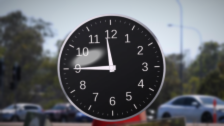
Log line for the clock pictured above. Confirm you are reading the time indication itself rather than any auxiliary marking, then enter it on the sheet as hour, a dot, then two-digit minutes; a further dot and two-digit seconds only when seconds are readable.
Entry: 11.45
